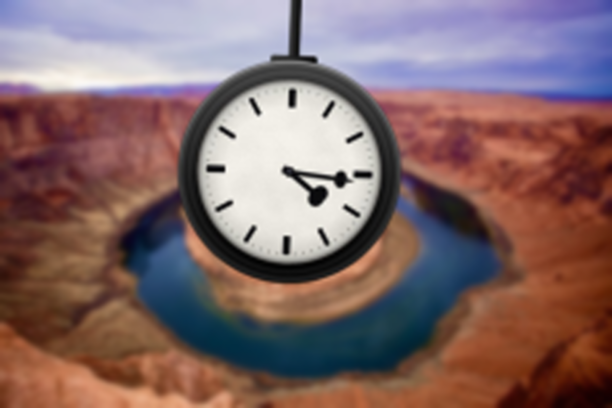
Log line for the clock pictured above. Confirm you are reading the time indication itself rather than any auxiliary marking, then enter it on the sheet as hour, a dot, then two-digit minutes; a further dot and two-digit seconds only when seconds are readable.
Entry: 4.16
